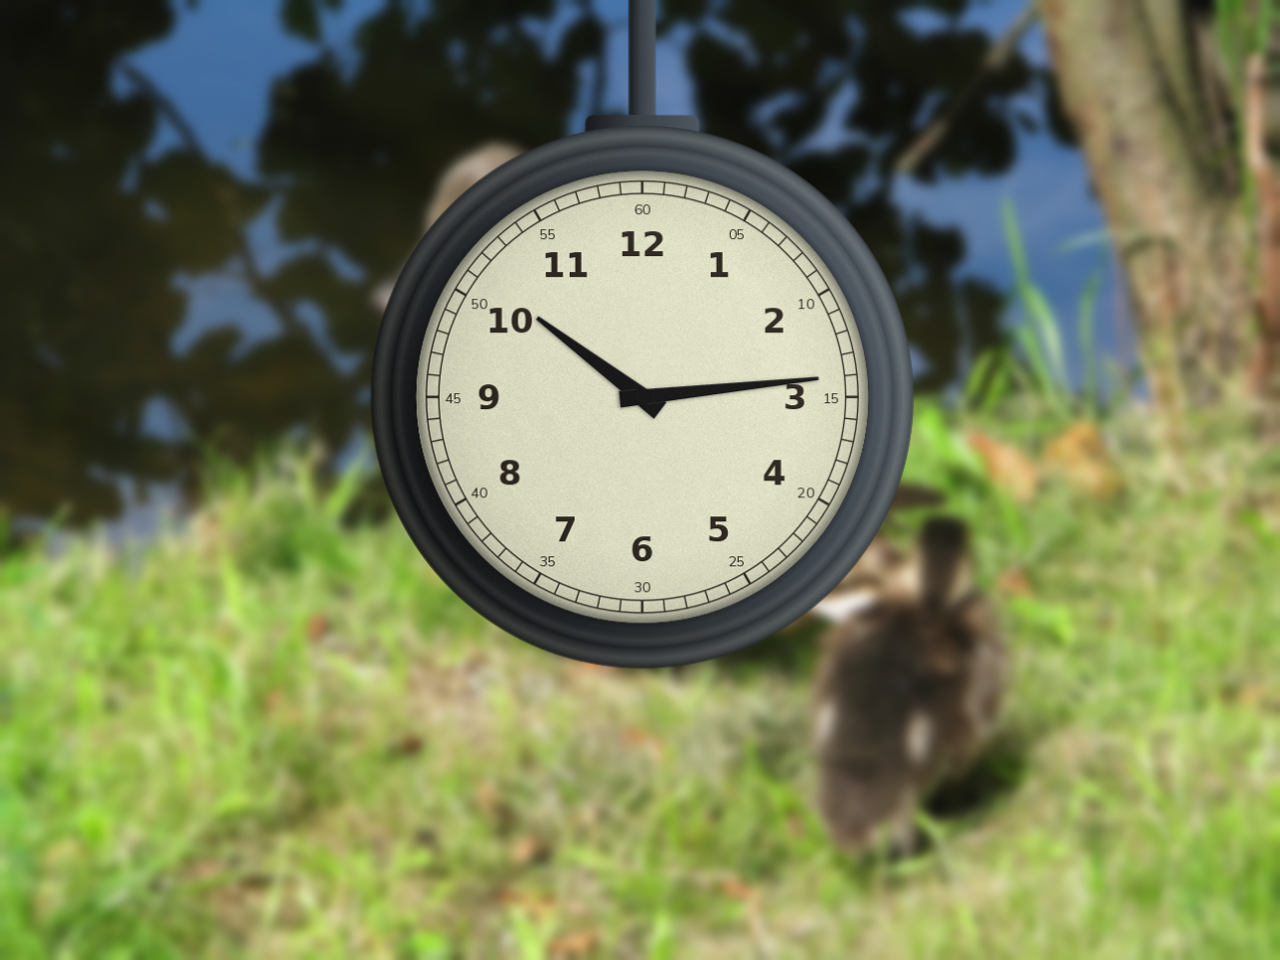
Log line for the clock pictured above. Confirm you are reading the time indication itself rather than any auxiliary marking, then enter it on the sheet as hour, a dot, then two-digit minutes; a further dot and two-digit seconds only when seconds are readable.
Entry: 10.14
